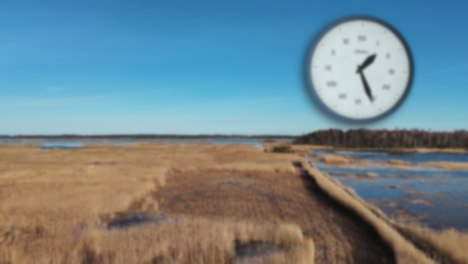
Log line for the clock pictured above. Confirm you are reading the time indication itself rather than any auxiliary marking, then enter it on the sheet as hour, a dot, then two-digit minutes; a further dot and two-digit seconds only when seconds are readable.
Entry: 1.26
